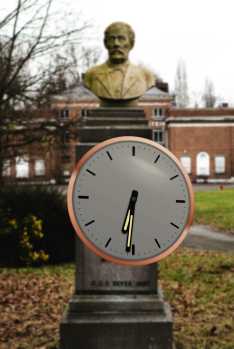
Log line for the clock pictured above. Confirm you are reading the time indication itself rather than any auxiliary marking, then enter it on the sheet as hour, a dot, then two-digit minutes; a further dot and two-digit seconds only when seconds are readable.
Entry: 6.31
